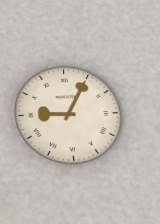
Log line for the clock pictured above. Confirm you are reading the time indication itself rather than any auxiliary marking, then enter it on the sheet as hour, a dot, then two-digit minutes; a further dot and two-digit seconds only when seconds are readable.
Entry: 9.05
